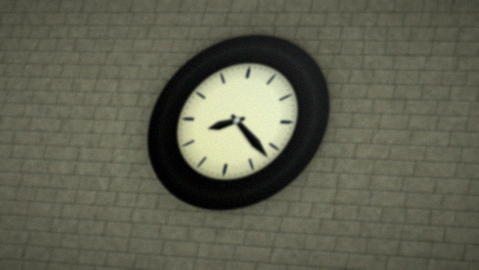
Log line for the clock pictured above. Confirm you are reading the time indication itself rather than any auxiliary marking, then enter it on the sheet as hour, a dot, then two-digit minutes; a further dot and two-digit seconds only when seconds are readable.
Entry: 8.22
